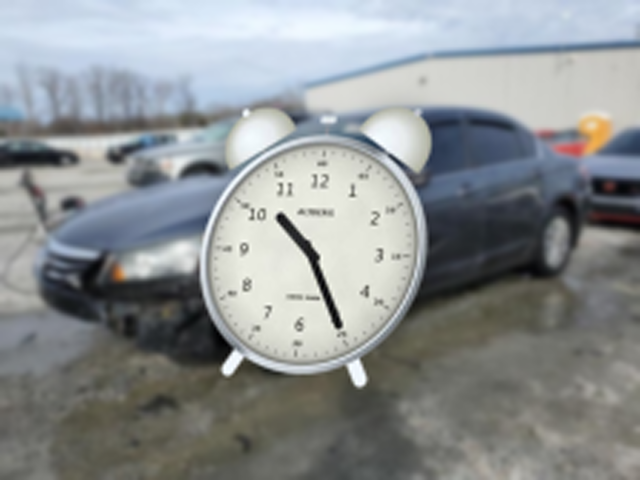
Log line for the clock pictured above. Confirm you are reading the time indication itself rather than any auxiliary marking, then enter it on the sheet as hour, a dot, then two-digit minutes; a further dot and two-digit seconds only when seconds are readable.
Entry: 10.25
